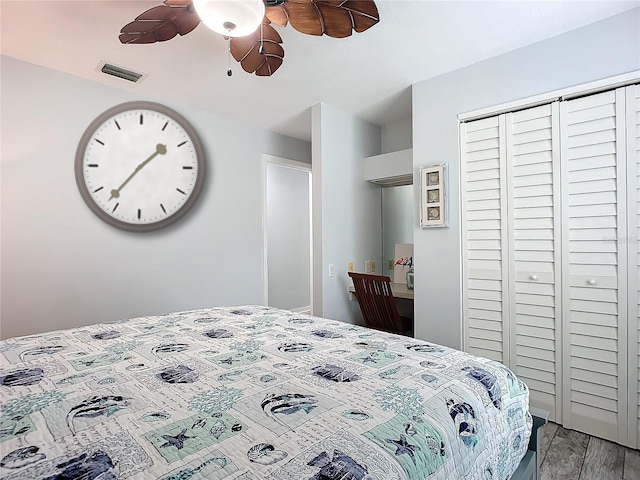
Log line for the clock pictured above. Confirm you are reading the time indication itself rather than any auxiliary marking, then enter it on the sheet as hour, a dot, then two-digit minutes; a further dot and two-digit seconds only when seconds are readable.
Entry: 1.37
